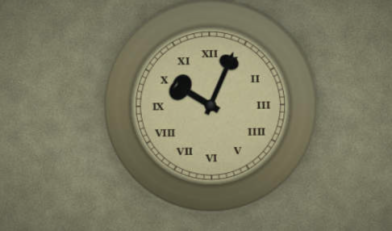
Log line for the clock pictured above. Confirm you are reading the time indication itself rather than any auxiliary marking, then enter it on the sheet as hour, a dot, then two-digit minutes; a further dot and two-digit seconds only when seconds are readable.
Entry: 10.04
